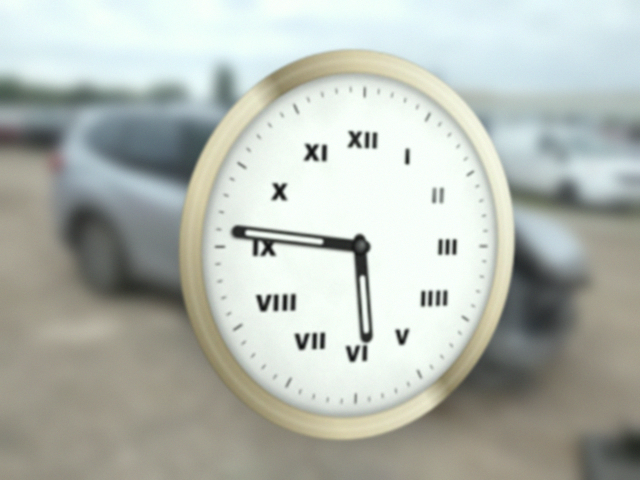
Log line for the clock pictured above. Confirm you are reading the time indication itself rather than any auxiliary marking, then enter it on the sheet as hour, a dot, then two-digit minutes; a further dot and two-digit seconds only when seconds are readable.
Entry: 5.46
